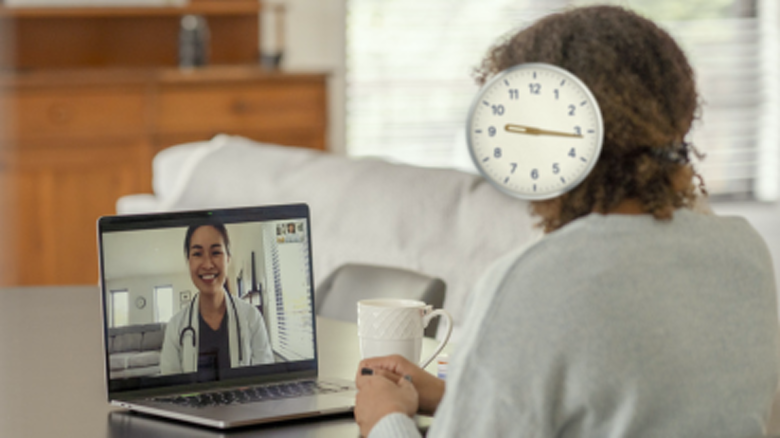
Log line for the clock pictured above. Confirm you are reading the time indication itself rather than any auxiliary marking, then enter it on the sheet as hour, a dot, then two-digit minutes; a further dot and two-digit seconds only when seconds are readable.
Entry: 9.16
